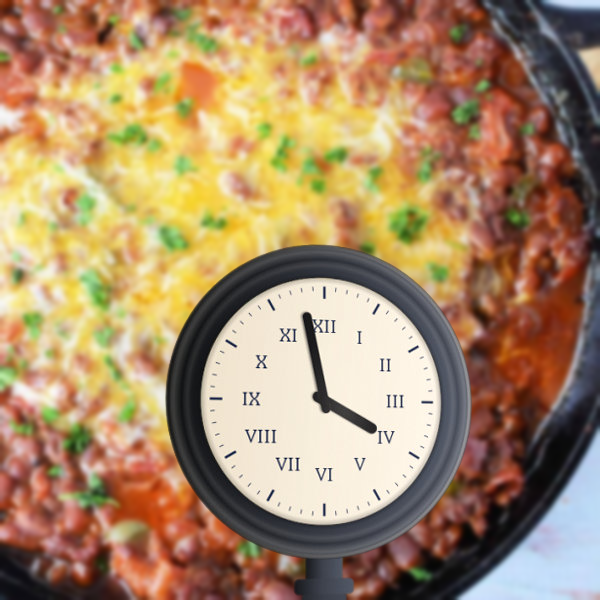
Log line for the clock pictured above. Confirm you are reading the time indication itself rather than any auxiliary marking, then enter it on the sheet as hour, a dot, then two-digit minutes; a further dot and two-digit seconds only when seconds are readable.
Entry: 3.58
